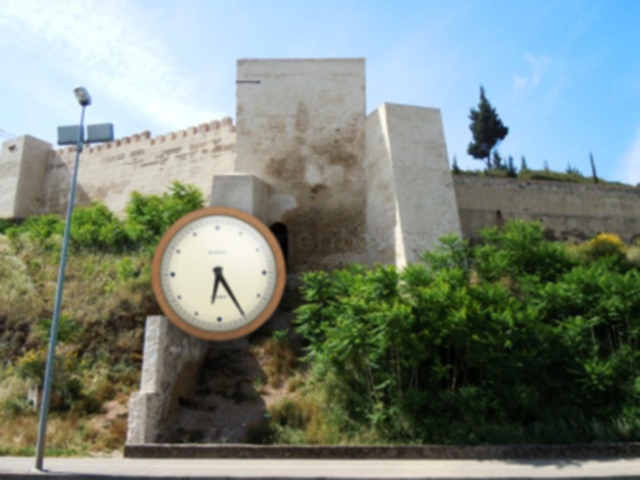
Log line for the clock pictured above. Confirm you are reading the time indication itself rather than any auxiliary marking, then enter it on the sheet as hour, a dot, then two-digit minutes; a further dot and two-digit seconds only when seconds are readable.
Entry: 6.25
